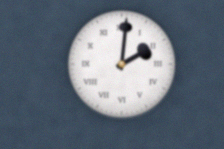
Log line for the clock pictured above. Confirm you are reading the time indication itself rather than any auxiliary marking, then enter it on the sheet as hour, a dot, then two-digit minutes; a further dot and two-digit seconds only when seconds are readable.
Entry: 2.01
